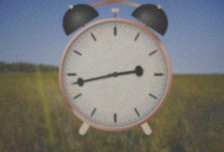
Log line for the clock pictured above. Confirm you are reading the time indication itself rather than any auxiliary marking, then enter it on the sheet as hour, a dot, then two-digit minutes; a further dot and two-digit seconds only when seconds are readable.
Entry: 2.43
